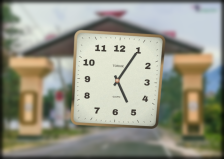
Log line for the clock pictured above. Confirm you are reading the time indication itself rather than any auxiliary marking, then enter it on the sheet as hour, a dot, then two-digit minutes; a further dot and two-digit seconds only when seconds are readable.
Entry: 5.05
